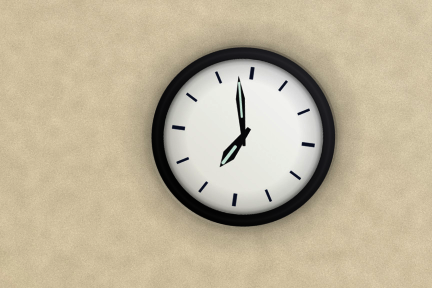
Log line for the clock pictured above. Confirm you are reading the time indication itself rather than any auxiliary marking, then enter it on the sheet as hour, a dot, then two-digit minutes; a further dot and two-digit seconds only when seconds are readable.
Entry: 6.58
